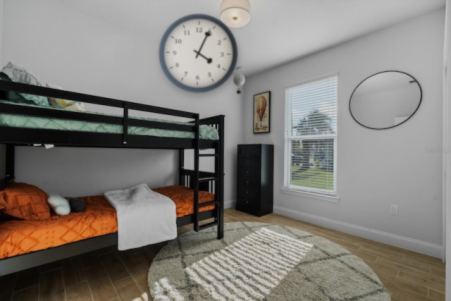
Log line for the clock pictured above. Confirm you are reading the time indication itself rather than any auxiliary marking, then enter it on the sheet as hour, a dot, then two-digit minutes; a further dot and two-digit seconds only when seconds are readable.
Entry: 4.04
